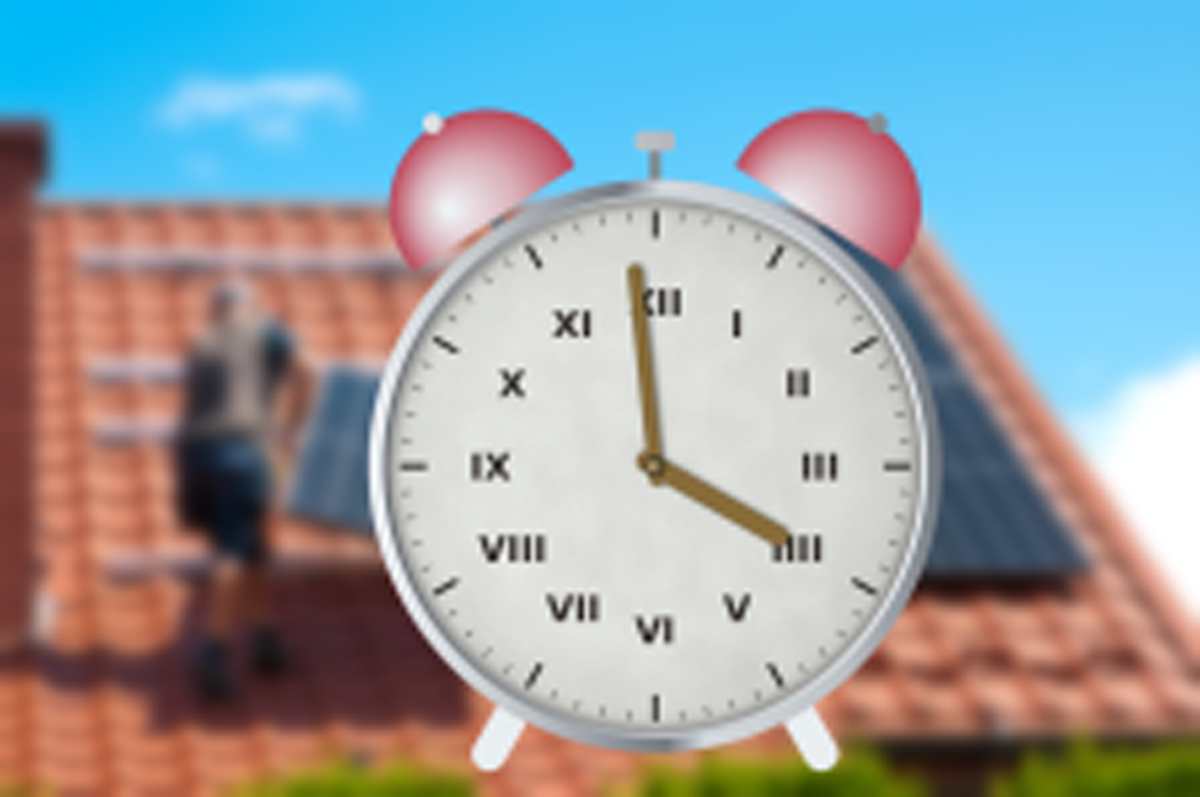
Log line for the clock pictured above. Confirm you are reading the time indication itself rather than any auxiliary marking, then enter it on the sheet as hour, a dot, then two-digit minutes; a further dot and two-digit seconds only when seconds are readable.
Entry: 3.59
